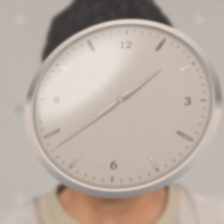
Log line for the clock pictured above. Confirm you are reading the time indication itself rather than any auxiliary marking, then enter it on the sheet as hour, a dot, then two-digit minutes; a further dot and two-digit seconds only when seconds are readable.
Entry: 1.38
